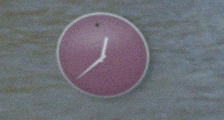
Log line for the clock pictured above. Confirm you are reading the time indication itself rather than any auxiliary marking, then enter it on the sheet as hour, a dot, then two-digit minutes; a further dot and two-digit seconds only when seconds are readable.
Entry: 12.39
